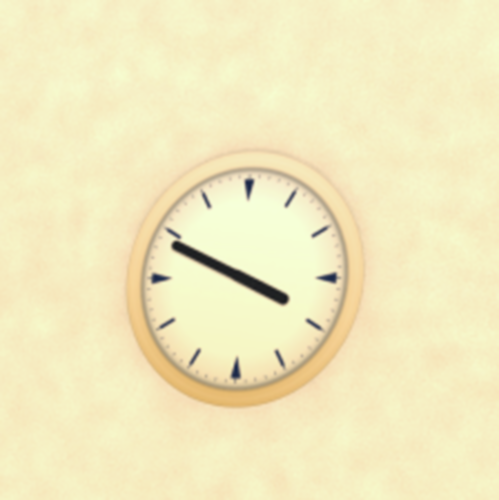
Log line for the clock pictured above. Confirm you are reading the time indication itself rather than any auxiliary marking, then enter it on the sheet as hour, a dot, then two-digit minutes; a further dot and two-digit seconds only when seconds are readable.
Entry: 3.49
